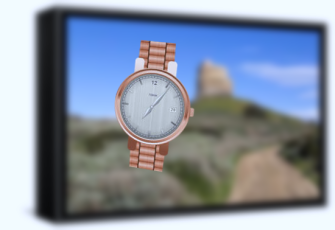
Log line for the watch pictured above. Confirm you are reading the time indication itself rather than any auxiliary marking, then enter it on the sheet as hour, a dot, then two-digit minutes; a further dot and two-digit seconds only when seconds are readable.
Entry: 7.06
